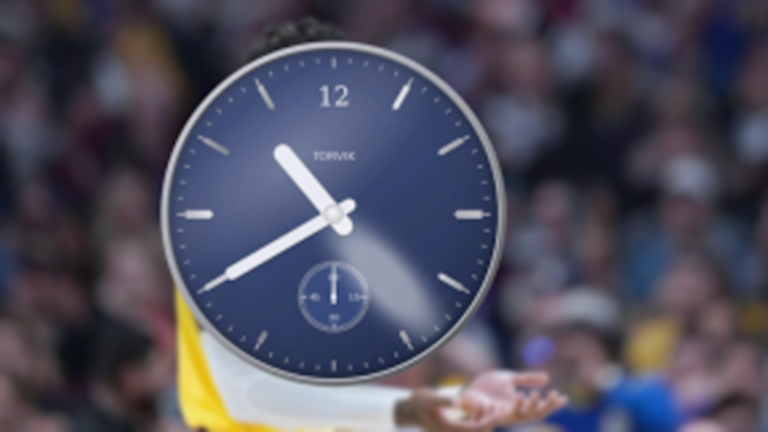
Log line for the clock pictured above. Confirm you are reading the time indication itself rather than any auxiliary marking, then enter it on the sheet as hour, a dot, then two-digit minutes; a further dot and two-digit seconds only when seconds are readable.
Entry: 10.40
